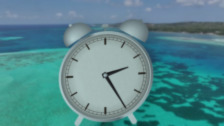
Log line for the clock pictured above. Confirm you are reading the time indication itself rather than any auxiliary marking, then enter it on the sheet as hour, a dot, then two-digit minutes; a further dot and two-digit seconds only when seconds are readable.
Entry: 2.25
